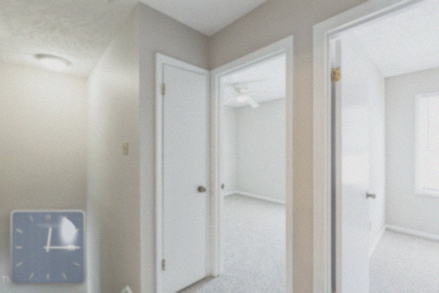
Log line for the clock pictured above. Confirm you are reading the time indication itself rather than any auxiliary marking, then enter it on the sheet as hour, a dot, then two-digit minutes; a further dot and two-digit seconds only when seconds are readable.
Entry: 12.15
